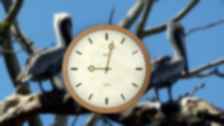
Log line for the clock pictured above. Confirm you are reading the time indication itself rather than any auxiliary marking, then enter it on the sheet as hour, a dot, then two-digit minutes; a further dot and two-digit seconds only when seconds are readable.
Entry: 9.02
